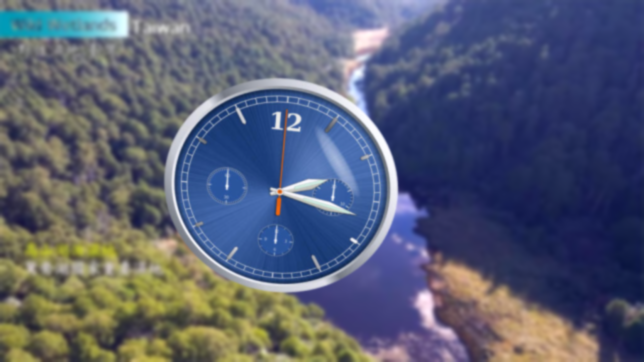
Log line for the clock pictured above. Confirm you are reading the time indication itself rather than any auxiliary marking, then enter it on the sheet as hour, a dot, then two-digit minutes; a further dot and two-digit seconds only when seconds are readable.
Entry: 2.17
